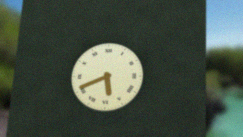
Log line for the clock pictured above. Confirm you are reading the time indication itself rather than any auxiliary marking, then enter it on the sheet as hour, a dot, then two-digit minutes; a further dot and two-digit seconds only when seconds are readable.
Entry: 5.41
